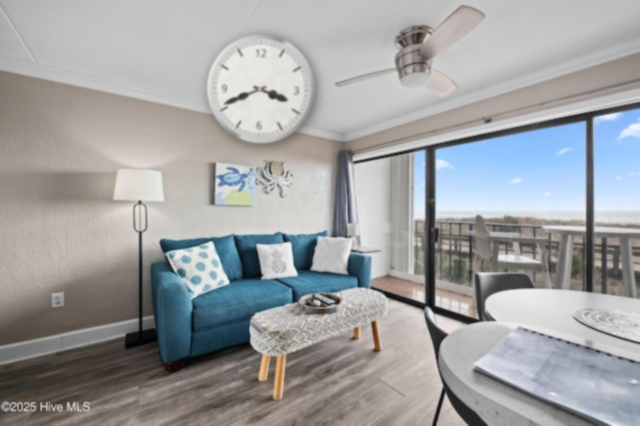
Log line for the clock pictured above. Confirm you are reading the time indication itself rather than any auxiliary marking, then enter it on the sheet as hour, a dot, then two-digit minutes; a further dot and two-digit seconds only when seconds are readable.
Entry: 3.41
